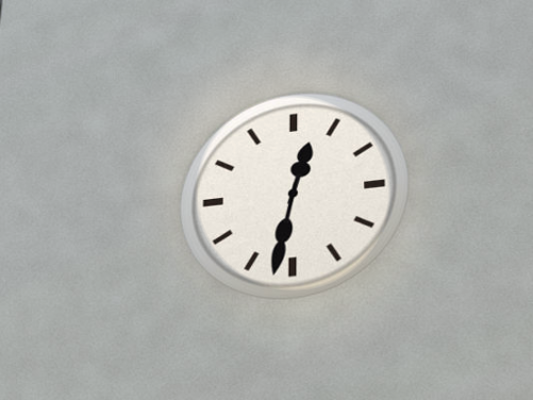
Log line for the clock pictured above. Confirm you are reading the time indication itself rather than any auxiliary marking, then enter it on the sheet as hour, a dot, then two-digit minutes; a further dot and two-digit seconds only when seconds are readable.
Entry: 12.32
